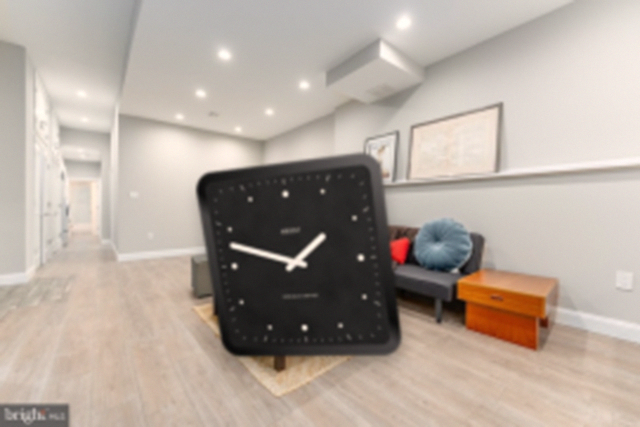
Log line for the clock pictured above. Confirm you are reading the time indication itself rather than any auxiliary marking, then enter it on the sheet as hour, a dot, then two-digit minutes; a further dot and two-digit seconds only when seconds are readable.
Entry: 1.48
